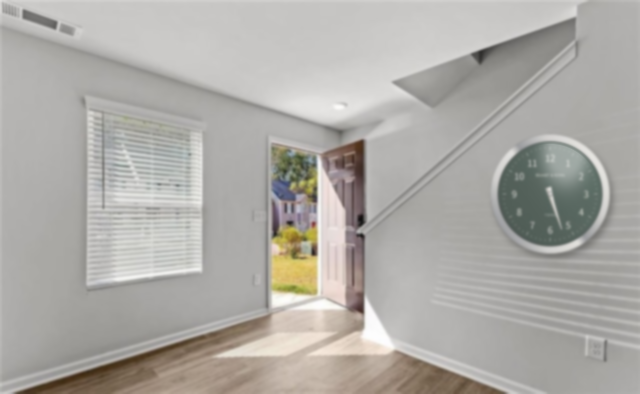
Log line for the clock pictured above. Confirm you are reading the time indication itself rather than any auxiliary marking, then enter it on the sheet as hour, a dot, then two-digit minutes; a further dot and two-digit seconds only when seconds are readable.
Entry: 5.27
